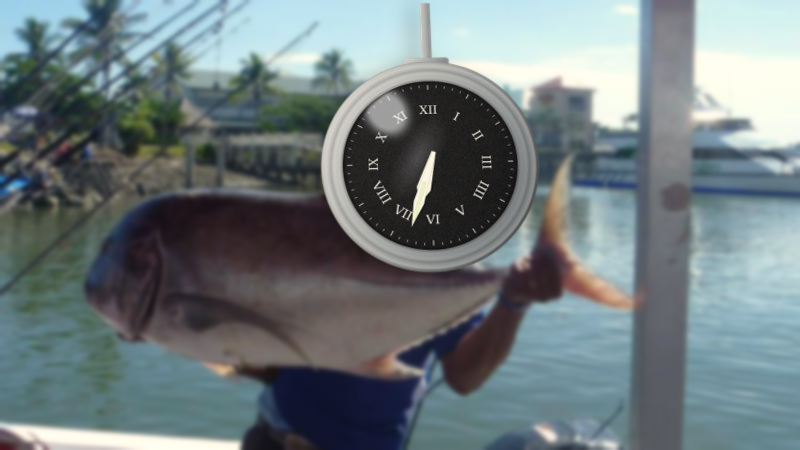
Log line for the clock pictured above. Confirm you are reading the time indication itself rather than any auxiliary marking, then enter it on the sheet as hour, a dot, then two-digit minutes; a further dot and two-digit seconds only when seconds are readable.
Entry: 6.33
